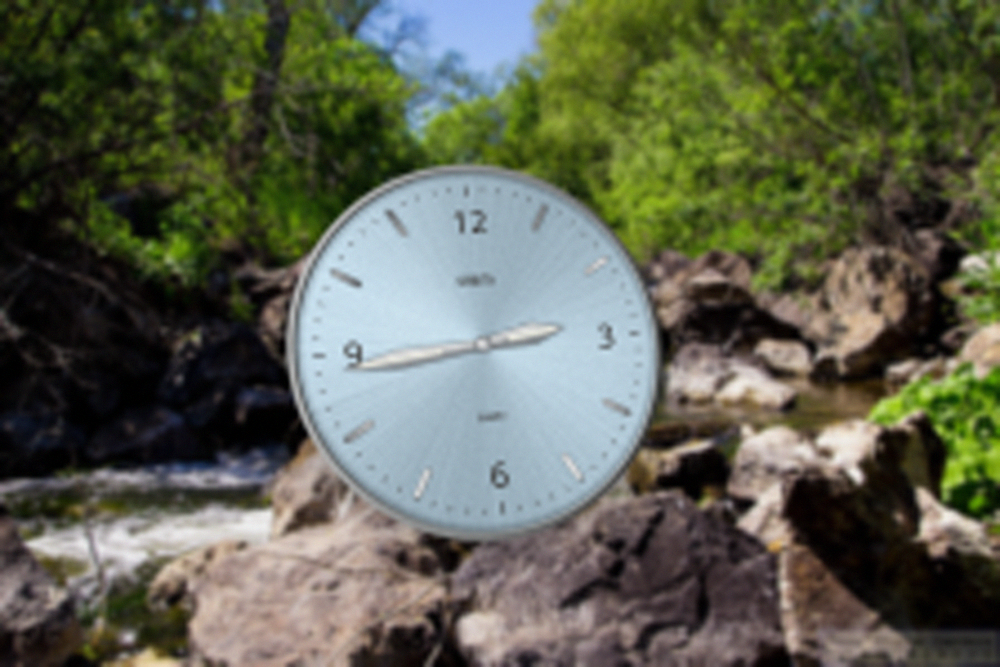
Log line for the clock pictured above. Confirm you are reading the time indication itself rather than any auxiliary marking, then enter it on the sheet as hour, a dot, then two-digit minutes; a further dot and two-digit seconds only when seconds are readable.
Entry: 2.44
